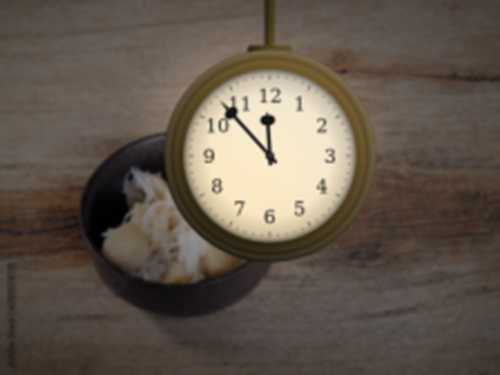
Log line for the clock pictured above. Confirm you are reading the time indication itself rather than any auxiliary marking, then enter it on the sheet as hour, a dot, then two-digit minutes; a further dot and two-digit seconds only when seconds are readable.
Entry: 11.53
